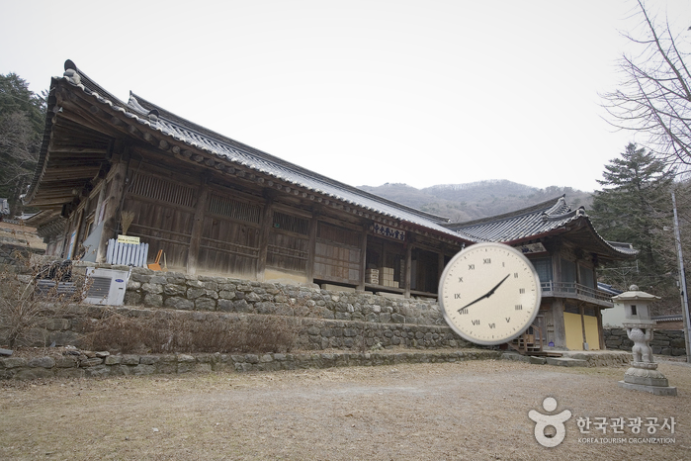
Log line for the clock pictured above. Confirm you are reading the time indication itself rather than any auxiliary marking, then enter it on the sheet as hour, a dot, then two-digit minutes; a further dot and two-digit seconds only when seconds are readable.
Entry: 1.41
